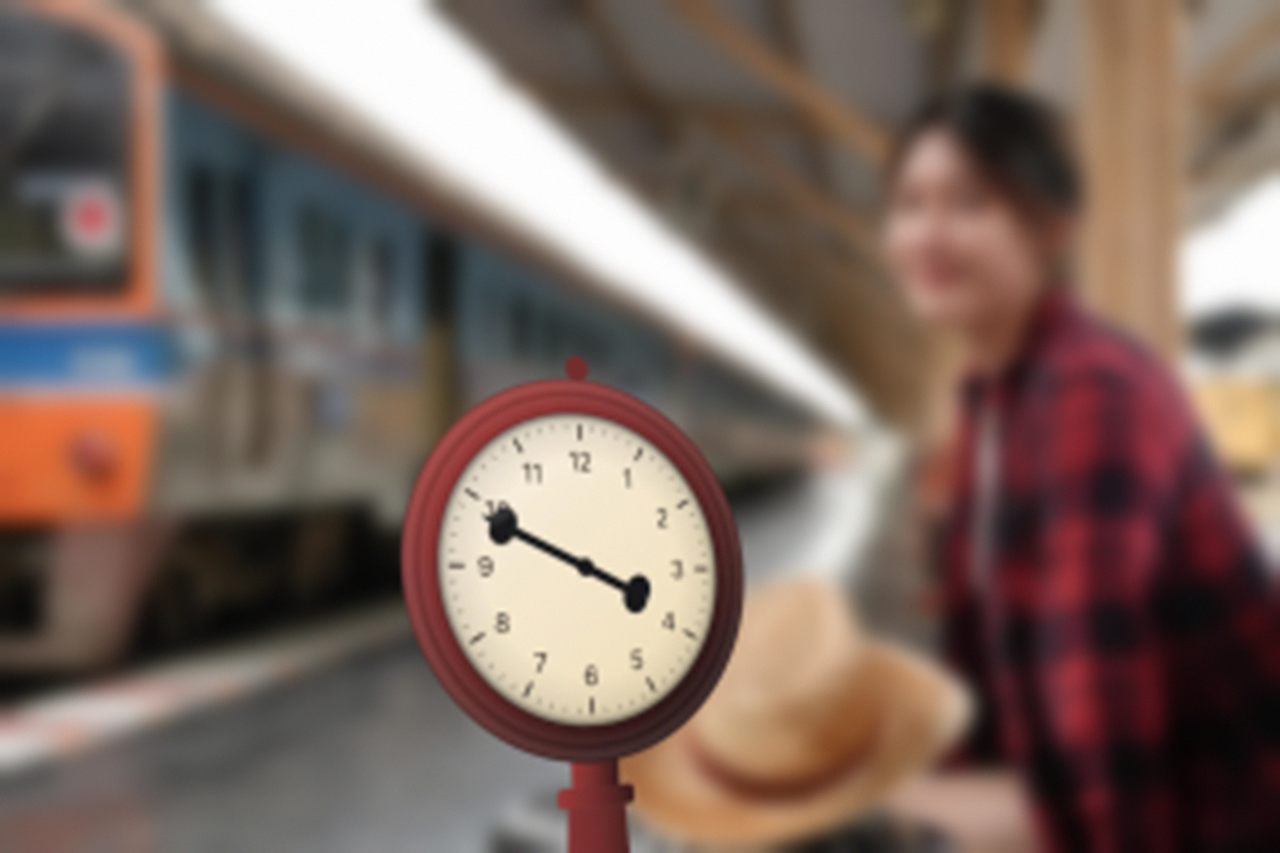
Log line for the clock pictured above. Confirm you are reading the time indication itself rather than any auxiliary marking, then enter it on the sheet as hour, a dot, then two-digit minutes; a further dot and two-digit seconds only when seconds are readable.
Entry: 3.49
